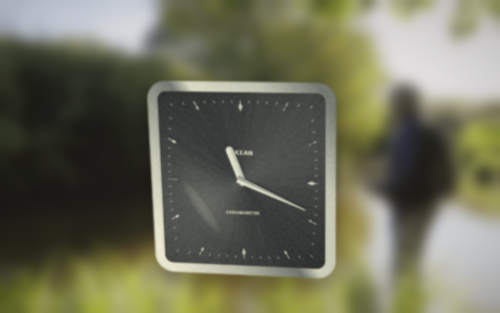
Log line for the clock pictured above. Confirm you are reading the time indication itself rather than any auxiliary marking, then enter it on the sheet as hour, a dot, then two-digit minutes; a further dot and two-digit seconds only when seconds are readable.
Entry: 11.19
